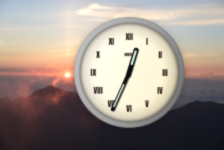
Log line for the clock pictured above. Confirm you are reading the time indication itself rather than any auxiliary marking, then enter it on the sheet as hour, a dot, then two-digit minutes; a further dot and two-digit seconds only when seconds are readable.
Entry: 12.34
